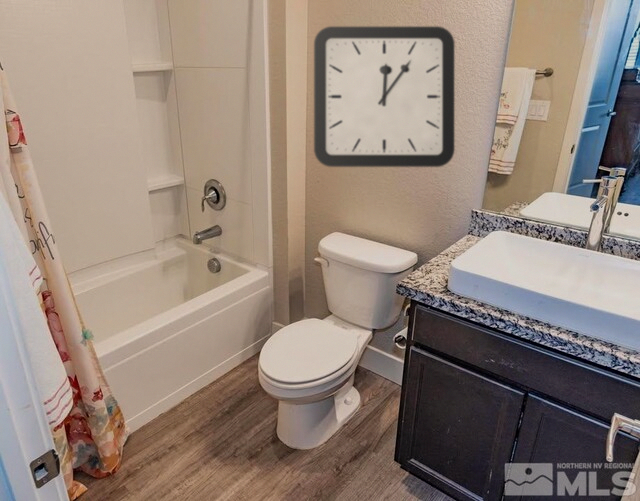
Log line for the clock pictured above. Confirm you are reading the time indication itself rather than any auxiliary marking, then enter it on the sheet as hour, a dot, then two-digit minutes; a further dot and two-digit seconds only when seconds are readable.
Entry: 12.06
